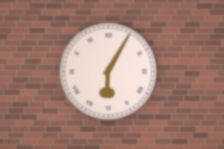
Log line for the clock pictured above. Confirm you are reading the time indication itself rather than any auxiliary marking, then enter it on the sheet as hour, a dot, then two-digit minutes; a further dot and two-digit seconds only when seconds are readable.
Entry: 6.05
